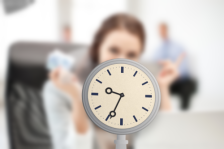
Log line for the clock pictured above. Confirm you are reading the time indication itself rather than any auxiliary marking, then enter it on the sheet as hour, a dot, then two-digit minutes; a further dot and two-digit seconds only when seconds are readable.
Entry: 9.34
